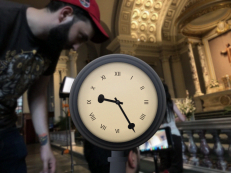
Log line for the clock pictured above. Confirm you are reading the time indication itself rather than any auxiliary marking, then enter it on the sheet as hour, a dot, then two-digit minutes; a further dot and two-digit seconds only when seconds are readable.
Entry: 9.25
